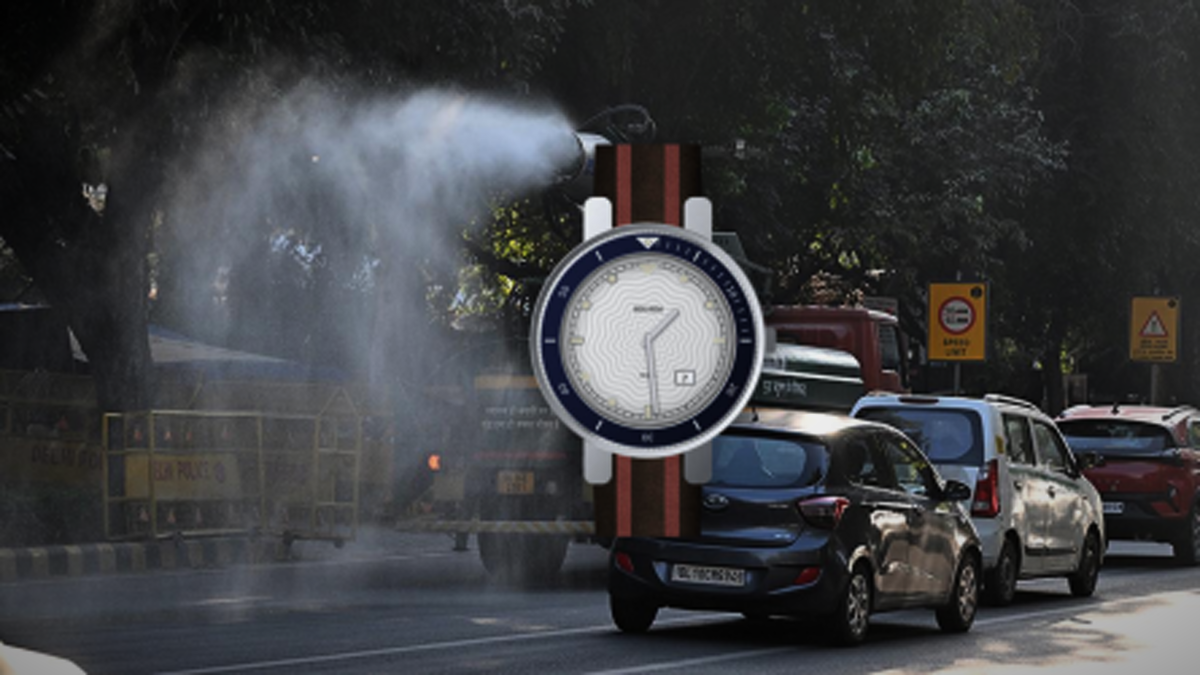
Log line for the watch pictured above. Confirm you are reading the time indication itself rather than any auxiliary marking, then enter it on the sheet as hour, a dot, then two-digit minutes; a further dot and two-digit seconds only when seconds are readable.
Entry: 1.29
